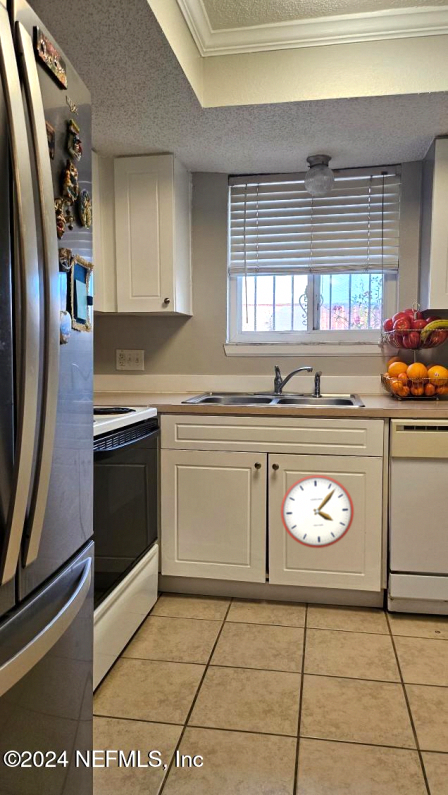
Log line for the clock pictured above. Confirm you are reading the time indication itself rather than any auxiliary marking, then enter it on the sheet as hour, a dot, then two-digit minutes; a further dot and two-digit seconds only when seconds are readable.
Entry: 4.07
